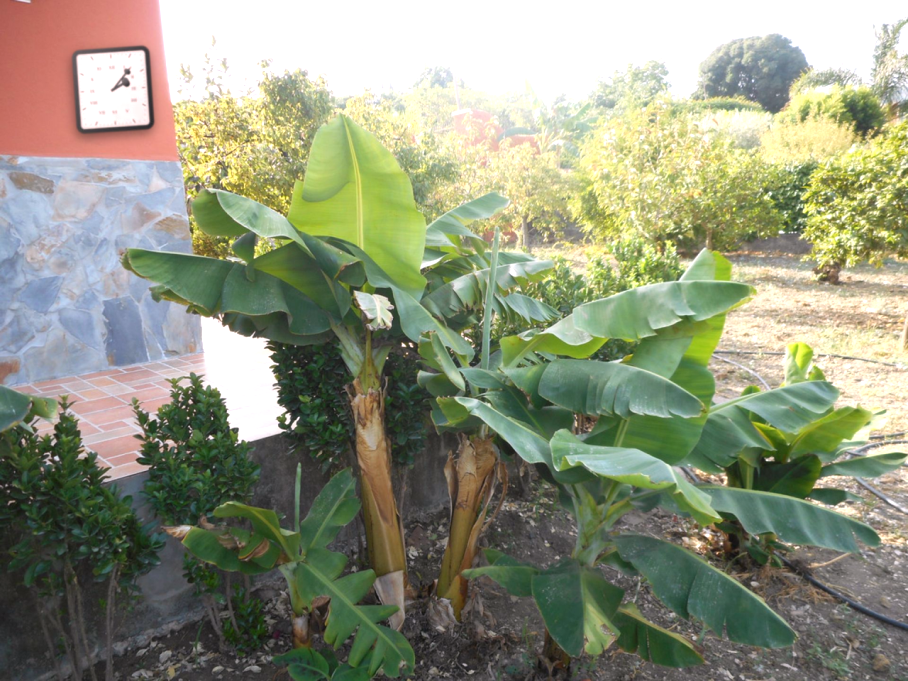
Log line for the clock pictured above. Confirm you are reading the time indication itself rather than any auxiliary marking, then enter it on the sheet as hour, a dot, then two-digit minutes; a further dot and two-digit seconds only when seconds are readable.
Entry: 2.07
